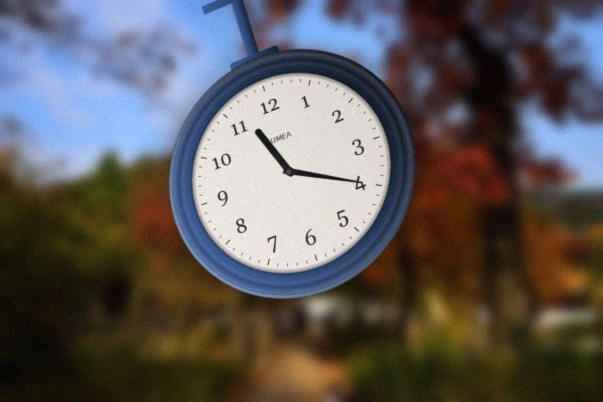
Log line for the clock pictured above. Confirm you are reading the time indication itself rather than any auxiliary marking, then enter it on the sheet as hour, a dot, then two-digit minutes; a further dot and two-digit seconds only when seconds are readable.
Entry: 11.20
